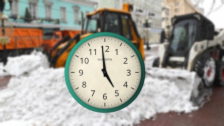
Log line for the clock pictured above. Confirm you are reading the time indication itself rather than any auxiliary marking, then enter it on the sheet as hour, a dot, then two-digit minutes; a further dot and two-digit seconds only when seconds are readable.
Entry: 4.59
